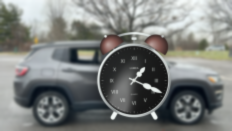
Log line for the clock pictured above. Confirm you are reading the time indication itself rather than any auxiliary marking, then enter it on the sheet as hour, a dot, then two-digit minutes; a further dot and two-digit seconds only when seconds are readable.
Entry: 1.19
